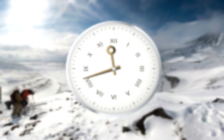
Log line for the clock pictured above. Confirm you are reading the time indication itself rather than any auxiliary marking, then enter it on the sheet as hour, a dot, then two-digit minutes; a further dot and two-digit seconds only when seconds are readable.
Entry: 11.42
